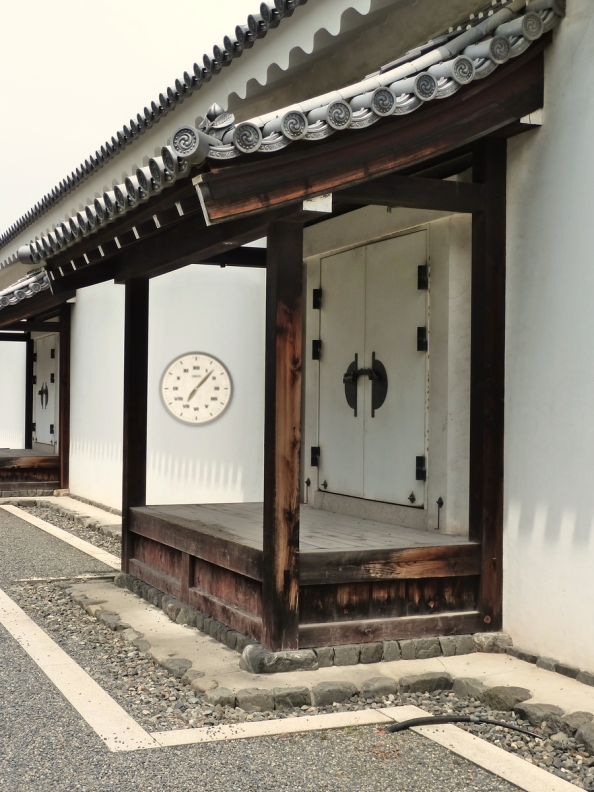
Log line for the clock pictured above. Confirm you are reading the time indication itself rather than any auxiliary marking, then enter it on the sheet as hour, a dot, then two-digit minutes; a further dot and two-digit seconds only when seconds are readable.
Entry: 7.07
